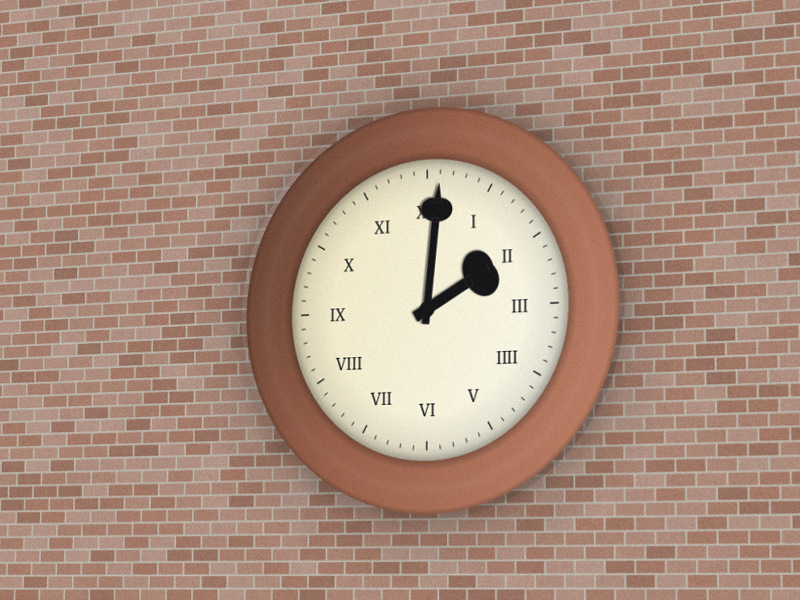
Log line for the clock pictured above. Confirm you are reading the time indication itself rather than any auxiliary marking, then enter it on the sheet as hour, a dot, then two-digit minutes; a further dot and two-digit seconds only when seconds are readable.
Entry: 2.01
